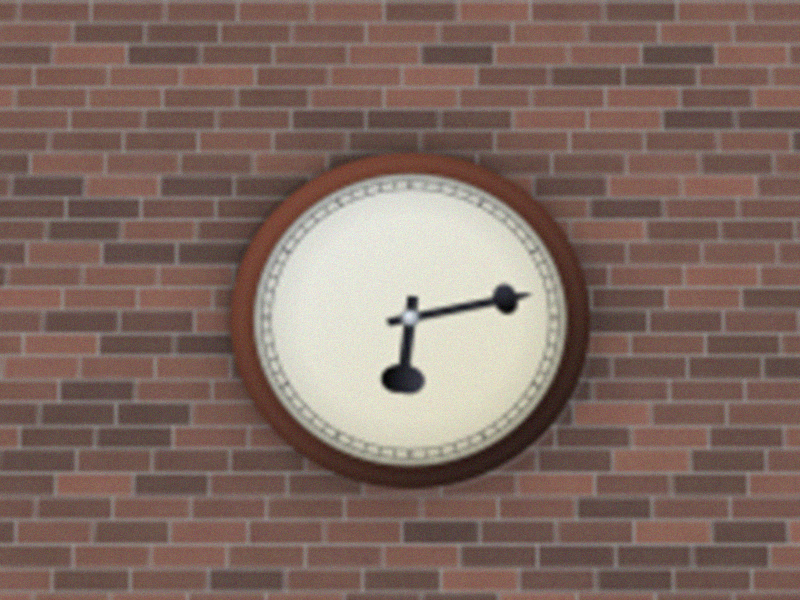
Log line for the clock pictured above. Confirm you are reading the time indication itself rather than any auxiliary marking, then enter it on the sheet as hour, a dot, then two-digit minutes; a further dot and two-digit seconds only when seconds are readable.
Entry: 6.13
